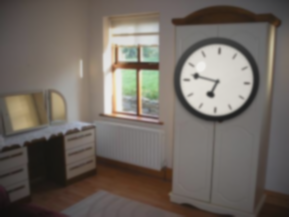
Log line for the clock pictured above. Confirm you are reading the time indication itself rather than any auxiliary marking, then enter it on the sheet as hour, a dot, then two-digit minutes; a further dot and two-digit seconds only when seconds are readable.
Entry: 6.47
